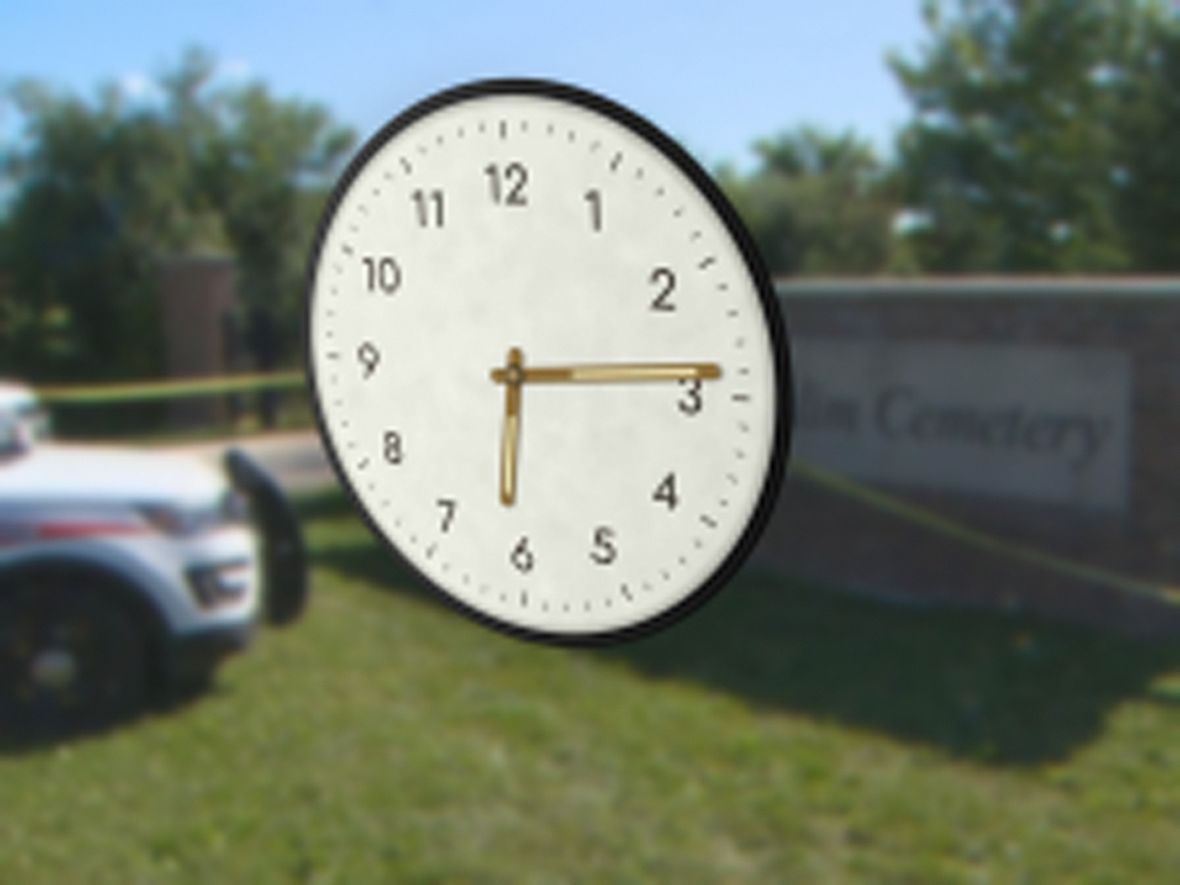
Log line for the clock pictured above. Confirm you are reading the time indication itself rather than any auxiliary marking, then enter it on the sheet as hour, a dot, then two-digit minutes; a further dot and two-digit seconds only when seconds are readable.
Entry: 6.14
